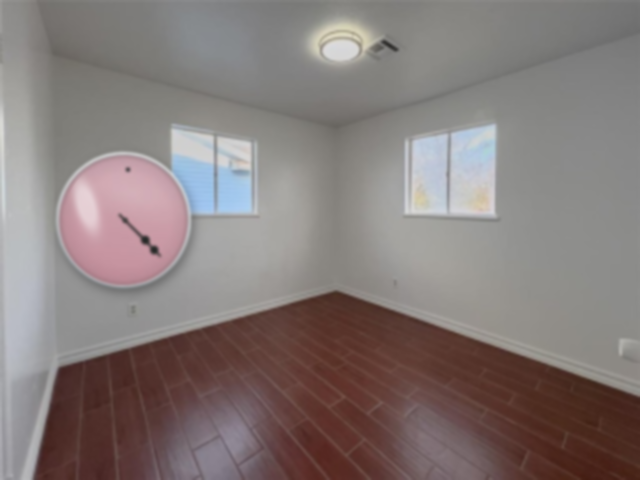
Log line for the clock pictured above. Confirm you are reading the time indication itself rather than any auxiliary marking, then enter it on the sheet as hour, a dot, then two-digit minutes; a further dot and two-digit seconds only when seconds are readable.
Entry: 4.22
